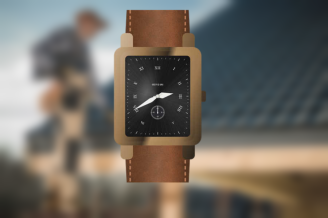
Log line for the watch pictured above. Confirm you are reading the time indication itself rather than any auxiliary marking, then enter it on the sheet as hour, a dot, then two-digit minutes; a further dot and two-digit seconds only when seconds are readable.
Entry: 2.40
